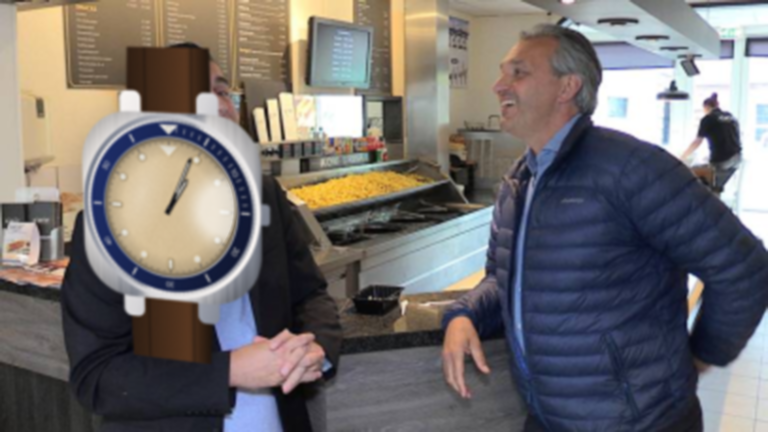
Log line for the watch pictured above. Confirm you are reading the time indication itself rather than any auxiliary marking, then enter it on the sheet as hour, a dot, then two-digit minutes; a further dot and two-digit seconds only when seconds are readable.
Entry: 1.04
